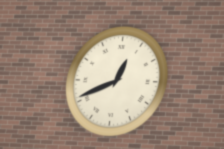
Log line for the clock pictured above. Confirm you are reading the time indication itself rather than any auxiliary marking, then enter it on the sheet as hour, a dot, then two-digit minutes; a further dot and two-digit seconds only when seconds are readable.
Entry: 12.41
